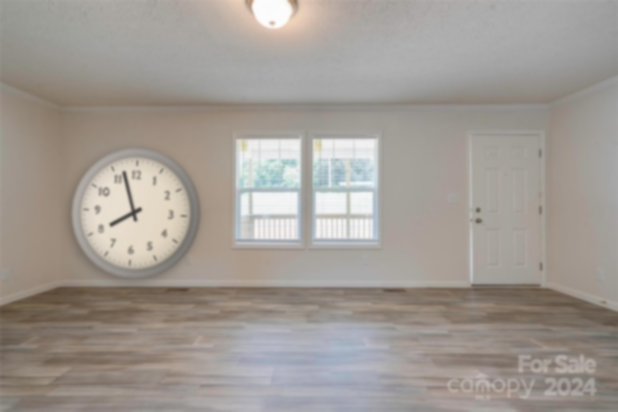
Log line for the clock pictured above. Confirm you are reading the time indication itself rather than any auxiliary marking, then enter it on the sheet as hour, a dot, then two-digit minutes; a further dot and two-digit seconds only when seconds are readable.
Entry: 7.57
